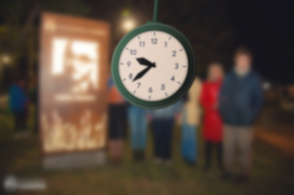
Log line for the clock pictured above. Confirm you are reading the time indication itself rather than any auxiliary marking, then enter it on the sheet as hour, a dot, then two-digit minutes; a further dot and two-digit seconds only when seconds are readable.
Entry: 9.38
